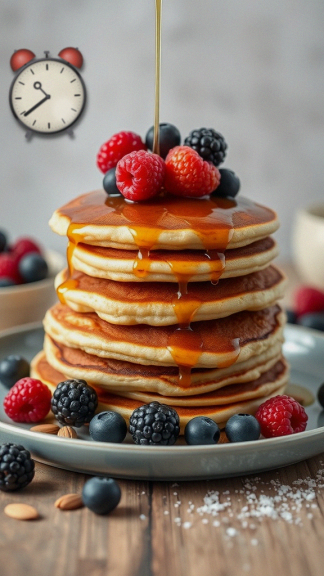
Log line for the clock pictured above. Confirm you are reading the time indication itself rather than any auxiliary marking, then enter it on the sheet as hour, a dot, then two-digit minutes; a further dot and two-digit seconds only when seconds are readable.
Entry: 10.39
